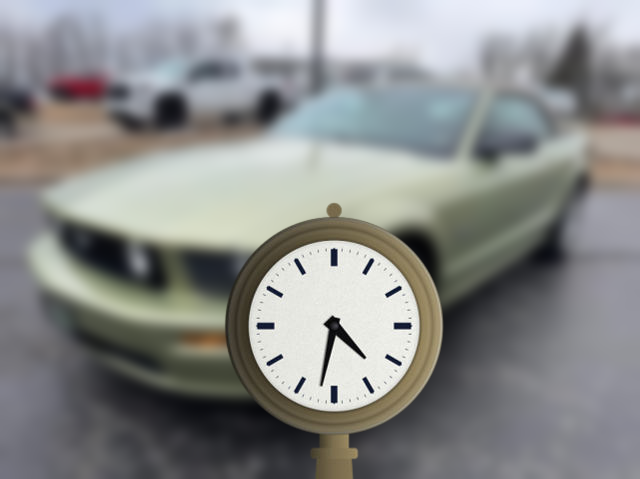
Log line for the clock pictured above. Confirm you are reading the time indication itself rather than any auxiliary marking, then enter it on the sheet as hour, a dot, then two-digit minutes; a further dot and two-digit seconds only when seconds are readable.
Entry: 4.32
